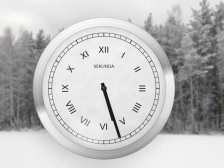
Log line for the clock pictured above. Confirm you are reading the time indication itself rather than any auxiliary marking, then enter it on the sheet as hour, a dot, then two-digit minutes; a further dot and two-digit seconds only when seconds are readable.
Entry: 5.27
